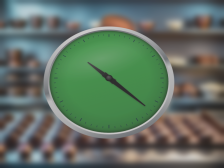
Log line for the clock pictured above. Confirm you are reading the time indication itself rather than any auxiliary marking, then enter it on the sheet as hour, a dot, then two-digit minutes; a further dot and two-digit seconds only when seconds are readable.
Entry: 10.22
